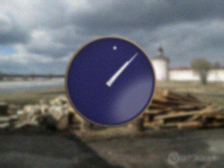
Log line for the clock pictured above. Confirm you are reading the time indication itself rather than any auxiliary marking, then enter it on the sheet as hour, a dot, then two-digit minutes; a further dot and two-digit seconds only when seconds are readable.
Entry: 1.06
